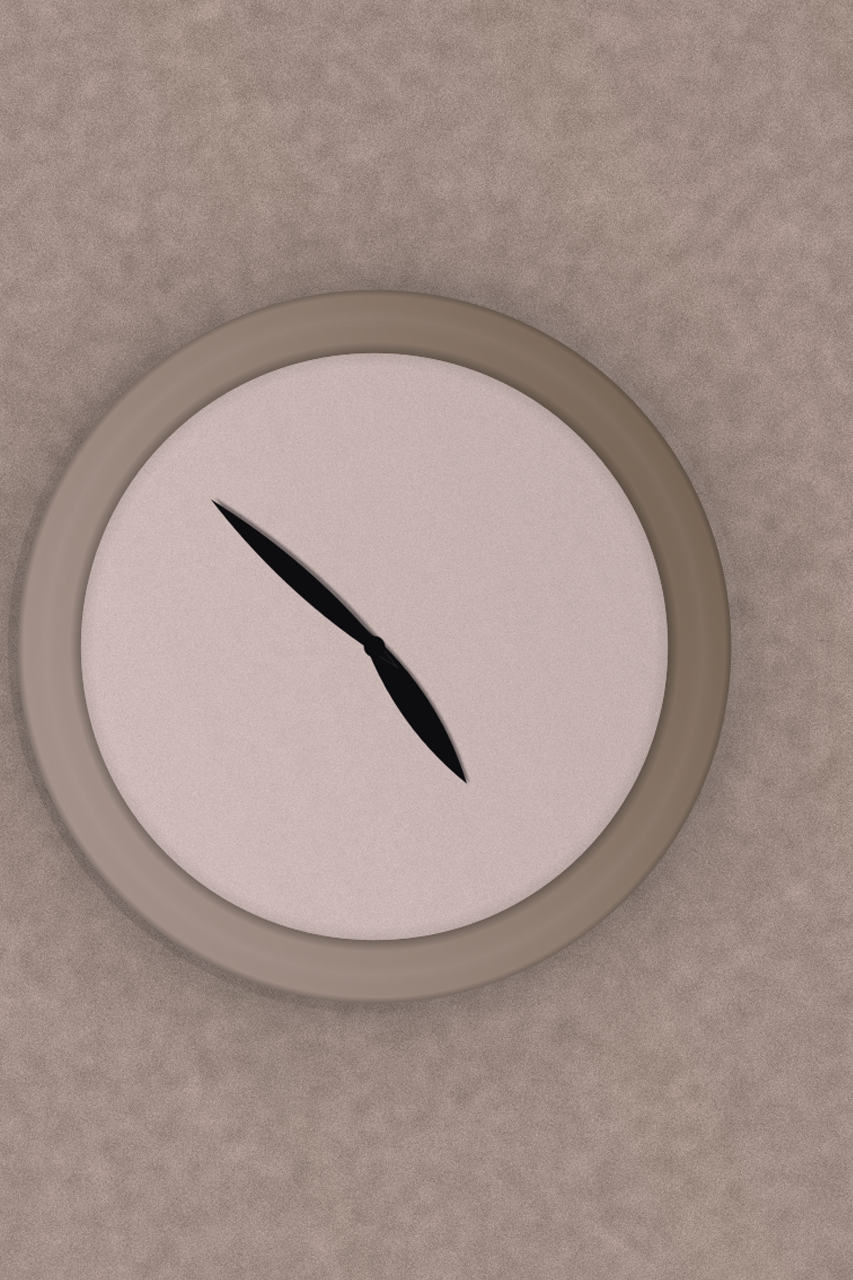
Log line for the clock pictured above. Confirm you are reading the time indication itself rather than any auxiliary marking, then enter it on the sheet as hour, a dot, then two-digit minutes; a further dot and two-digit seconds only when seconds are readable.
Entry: 4.52
